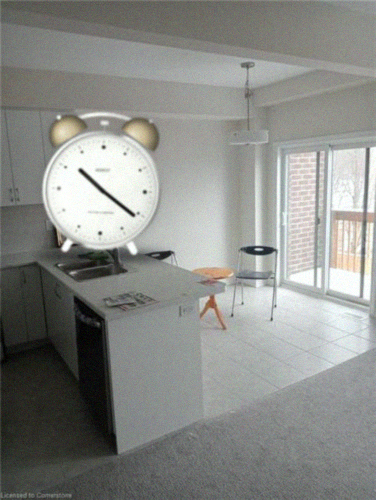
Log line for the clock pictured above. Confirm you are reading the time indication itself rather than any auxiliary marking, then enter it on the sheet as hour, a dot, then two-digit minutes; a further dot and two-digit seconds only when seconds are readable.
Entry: 10.21
